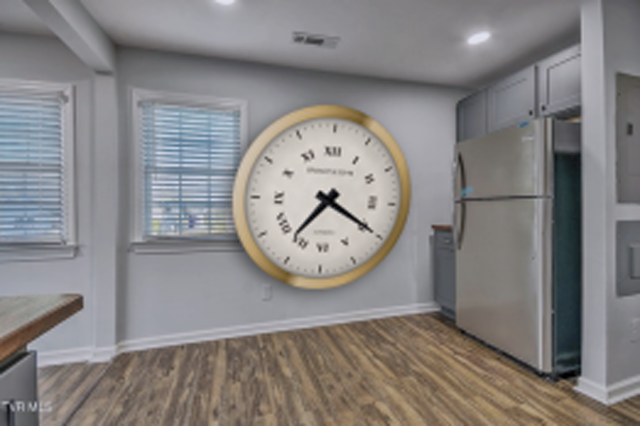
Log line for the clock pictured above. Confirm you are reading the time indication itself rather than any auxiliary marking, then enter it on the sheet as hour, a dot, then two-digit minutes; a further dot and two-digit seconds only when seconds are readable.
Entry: 7.20
